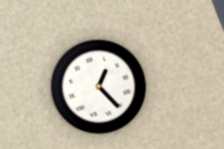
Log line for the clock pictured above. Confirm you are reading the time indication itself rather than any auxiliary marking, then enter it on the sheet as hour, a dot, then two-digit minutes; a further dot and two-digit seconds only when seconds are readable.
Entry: 1.26
